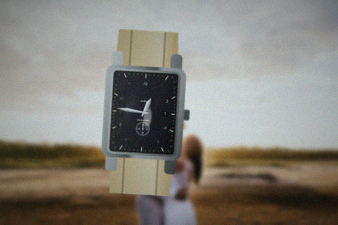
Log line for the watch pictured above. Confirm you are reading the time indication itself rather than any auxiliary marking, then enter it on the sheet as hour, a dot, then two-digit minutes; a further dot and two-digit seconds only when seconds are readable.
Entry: 12.46
